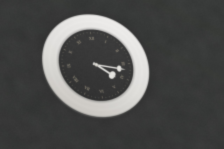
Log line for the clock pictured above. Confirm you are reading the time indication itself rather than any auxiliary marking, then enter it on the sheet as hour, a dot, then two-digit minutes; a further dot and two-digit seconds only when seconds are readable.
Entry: 4.17
